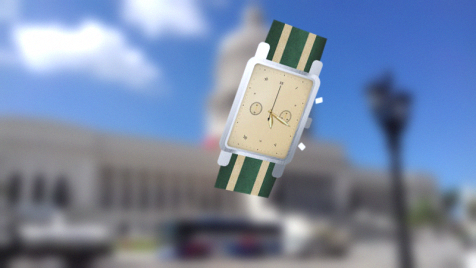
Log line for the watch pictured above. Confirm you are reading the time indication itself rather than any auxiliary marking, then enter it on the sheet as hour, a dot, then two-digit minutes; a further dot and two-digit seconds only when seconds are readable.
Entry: 5.18
